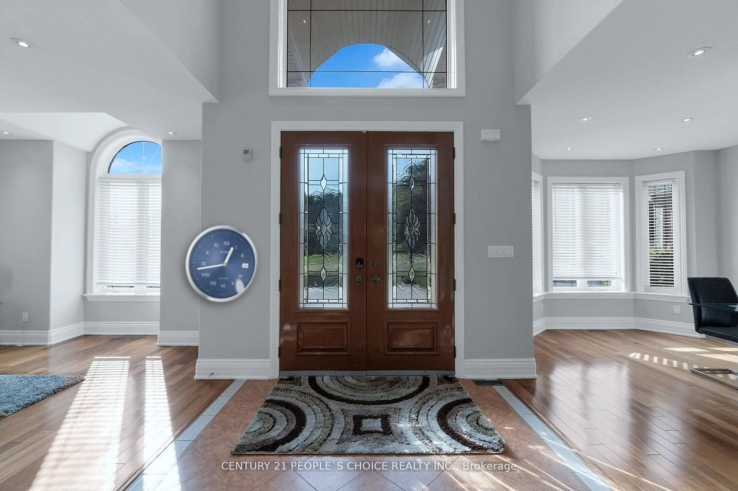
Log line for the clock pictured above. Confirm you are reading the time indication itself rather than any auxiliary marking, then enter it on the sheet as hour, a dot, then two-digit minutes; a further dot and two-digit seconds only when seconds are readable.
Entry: 12.43
